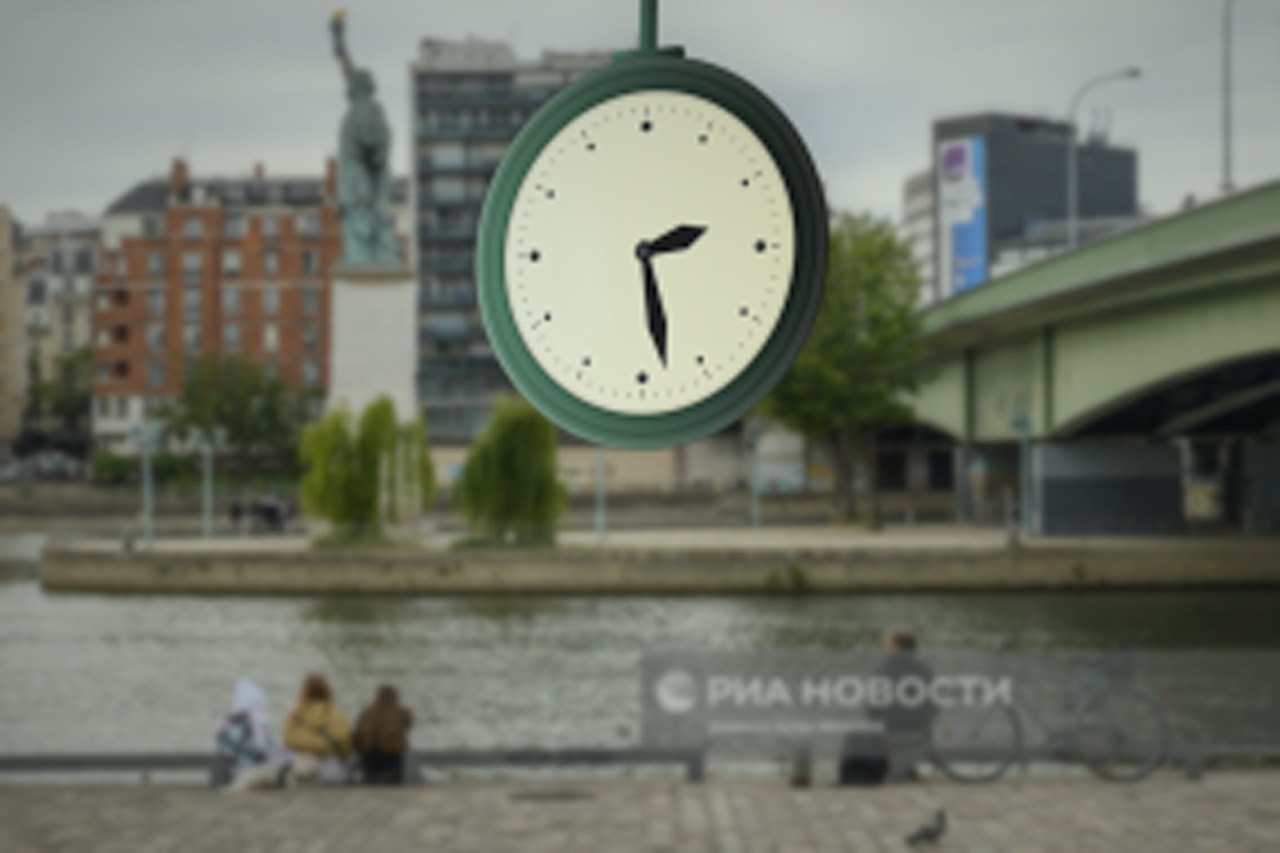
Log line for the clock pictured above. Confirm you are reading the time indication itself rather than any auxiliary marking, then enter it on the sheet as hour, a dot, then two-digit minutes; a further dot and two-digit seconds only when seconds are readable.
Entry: 2.28
